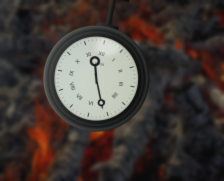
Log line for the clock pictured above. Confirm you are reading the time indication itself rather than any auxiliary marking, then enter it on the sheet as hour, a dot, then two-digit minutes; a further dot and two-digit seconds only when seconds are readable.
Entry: 11.26
